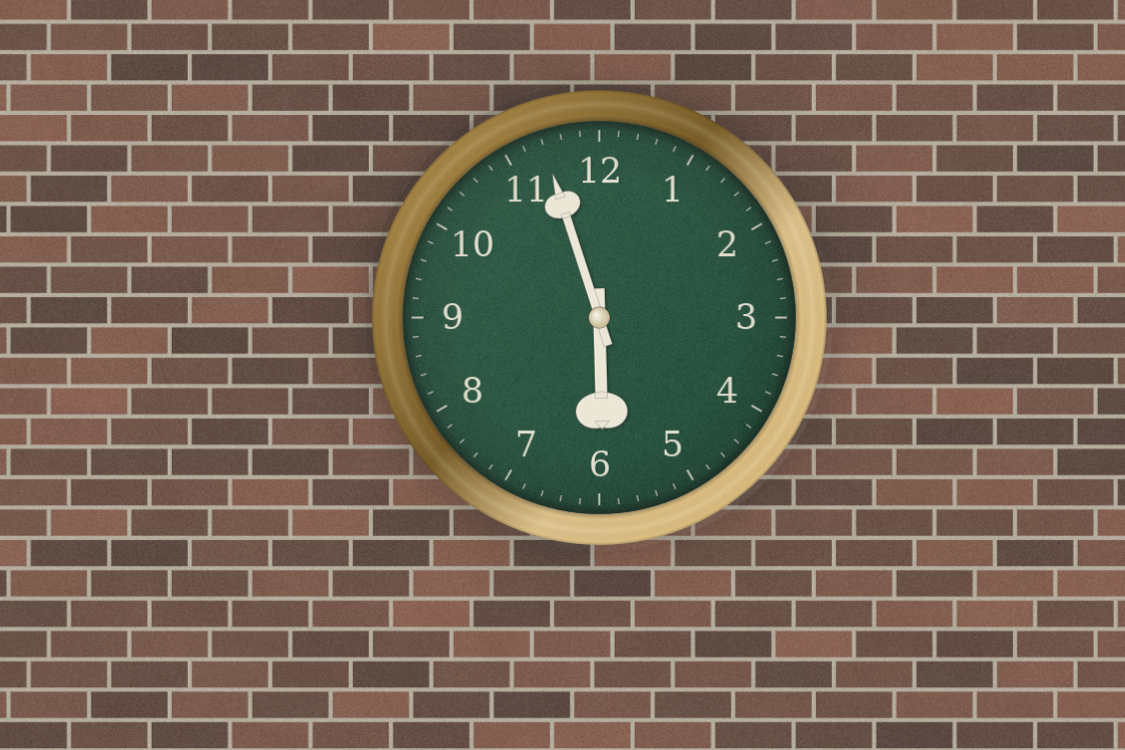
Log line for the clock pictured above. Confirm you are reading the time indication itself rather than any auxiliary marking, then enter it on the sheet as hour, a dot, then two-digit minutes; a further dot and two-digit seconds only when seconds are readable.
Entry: 5.57
